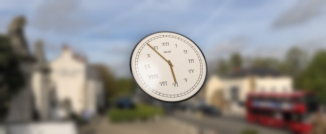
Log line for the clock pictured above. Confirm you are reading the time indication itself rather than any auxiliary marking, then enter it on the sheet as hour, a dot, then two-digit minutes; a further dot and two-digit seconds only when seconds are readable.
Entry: 5.54
